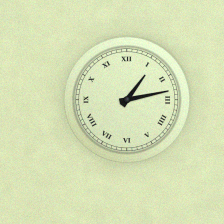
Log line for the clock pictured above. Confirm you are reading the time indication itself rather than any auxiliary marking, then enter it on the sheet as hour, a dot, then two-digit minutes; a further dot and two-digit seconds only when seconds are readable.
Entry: 1.13
